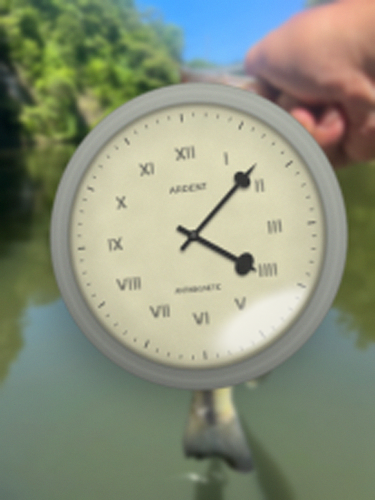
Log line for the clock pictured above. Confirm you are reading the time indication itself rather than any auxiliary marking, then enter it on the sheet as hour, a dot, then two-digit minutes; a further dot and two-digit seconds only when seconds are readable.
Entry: 4.08
